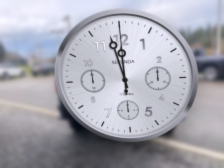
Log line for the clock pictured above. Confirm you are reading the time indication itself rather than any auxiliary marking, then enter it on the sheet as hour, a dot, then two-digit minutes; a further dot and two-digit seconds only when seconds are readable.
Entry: 11.58
